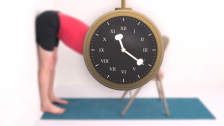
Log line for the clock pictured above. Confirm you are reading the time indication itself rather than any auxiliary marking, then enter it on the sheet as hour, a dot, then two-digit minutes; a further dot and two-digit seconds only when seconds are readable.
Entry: 11.21
